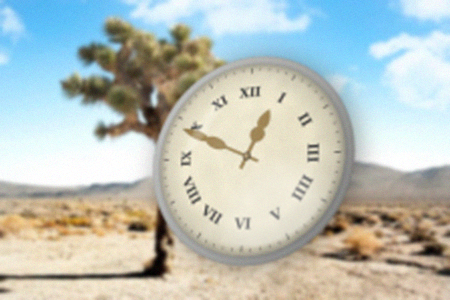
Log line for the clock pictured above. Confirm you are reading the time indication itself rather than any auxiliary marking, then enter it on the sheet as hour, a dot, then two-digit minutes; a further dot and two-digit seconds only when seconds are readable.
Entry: 12.49
